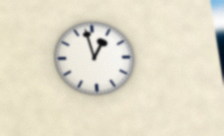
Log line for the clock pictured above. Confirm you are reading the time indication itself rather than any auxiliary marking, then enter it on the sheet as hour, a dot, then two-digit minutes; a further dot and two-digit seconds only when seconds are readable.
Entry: 12.58
